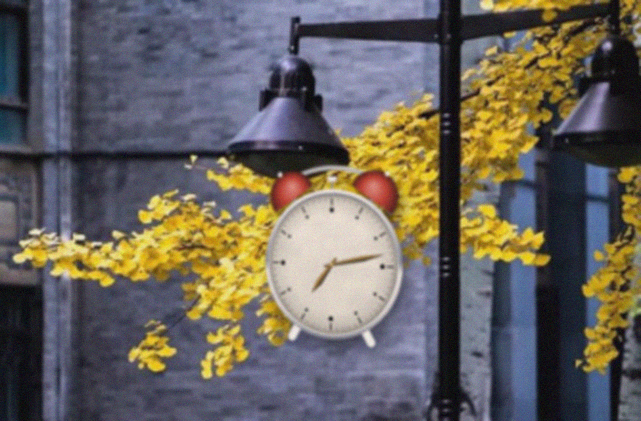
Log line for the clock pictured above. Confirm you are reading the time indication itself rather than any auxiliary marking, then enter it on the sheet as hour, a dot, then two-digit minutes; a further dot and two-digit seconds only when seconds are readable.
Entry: 7.13
